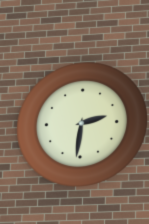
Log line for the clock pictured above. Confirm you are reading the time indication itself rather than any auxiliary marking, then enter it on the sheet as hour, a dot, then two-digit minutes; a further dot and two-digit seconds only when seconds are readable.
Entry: 2.31
